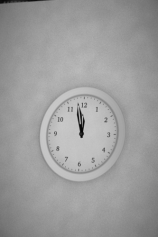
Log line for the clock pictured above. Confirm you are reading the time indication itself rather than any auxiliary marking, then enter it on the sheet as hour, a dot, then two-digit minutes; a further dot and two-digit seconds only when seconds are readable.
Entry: 11.58
